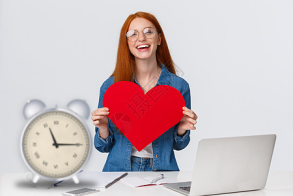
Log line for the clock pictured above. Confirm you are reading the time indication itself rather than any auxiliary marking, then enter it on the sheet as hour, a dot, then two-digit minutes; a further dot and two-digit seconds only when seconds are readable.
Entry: 11.15
